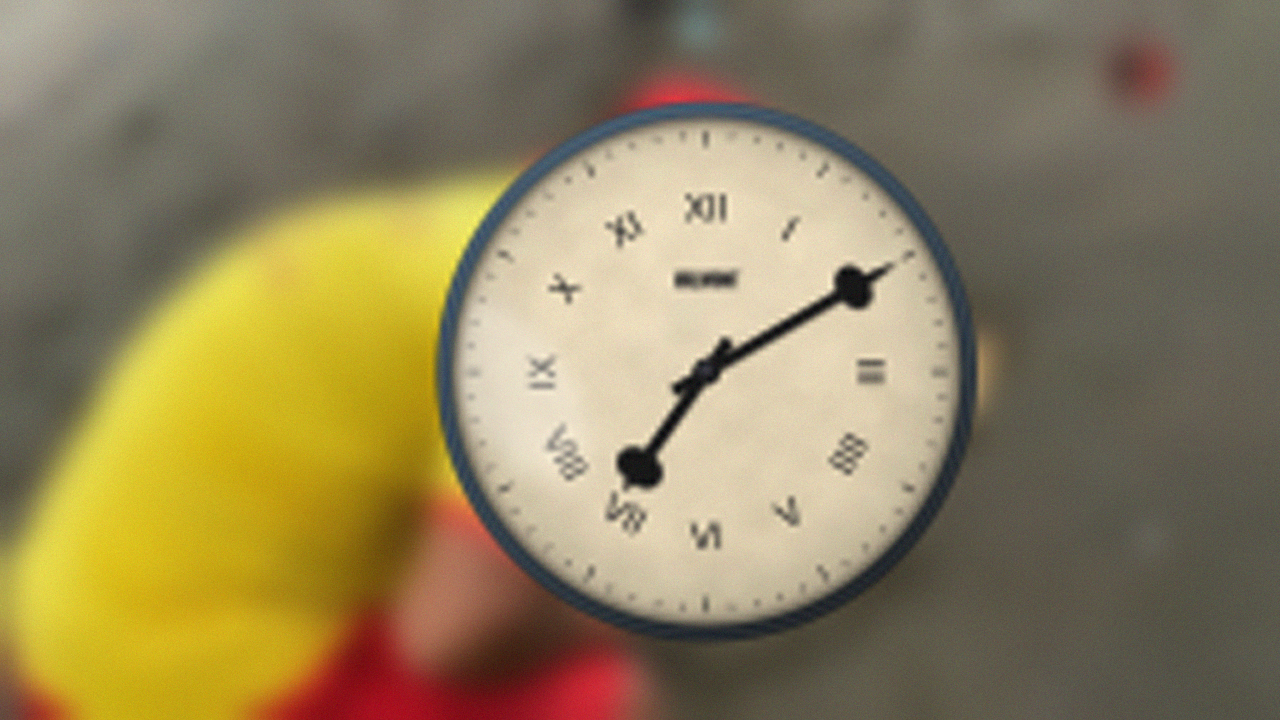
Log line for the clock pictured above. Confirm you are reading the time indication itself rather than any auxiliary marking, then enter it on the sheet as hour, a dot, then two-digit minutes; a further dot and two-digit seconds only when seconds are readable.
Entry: 7.10
